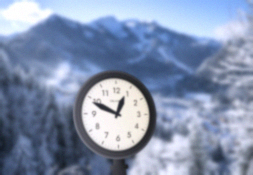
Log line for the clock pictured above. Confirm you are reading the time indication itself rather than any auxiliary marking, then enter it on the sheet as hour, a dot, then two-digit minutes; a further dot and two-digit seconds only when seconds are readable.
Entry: 12.49
